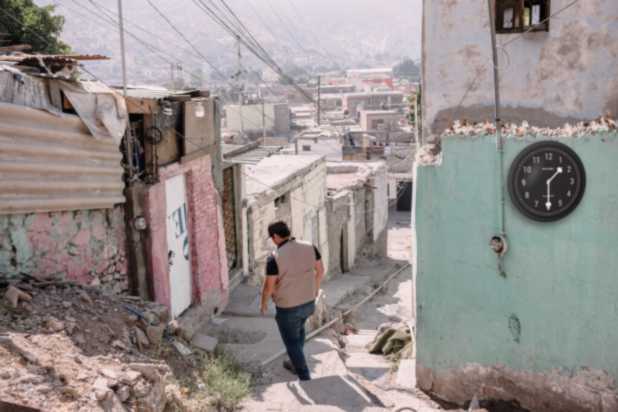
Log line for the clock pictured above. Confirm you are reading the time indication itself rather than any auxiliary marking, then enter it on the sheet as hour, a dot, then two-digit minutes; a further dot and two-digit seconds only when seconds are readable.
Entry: 1.30
